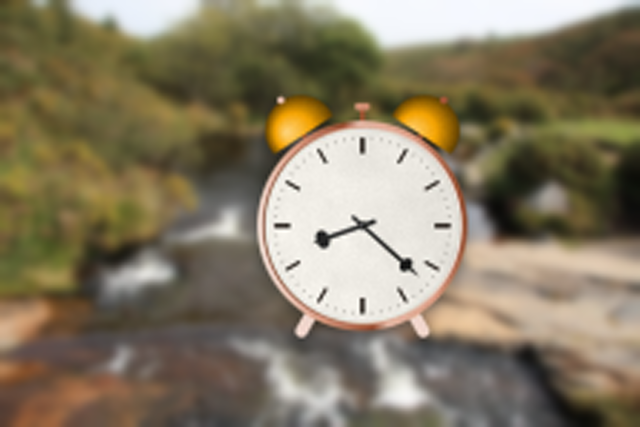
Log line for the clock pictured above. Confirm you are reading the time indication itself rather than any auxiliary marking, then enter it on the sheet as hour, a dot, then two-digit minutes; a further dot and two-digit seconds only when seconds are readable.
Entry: 8.22
